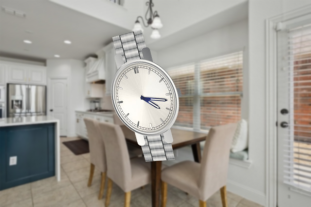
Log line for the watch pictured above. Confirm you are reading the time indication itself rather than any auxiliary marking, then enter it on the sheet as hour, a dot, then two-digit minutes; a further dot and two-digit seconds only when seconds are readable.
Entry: 4.17
